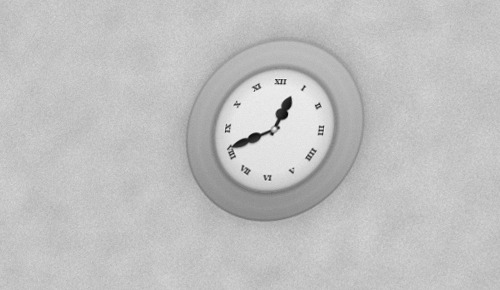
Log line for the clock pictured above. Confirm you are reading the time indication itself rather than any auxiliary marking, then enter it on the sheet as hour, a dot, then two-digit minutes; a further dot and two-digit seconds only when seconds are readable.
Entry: 12.41
